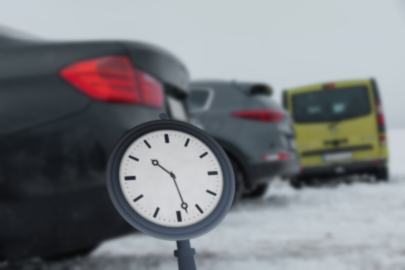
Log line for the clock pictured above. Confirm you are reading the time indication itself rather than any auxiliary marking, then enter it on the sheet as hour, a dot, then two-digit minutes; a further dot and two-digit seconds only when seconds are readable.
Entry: 10.28
